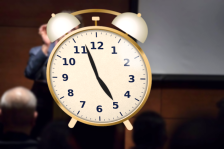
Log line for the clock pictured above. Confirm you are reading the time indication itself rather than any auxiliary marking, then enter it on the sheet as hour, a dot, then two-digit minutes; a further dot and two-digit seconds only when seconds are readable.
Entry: 4.57
